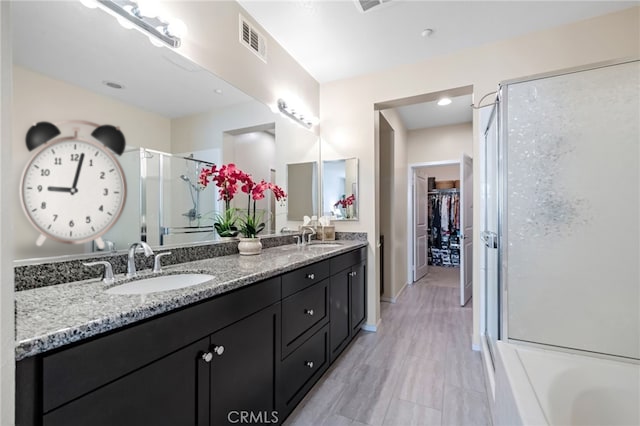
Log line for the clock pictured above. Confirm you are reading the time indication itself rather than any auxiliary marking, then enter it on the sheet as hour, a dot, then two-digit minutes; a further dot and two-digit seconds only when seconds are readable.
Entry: 9.02
